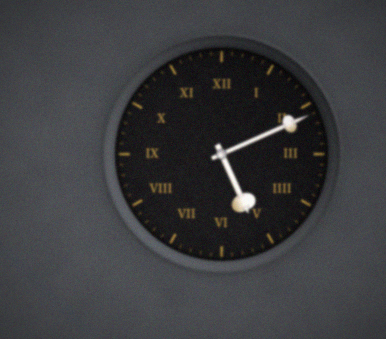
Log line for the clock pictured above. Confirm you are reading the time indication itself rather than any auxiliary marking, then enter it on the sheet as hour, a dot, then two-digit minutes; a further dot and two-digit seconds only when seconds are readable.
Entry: 5.11
